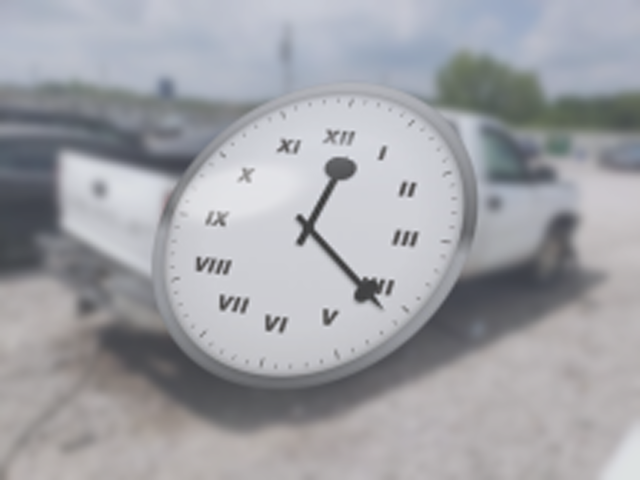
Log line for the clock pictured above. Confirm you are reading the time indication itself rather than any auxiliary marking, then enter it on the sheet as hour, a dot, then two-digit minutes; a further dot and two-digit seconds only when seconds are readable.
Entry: 12.21
